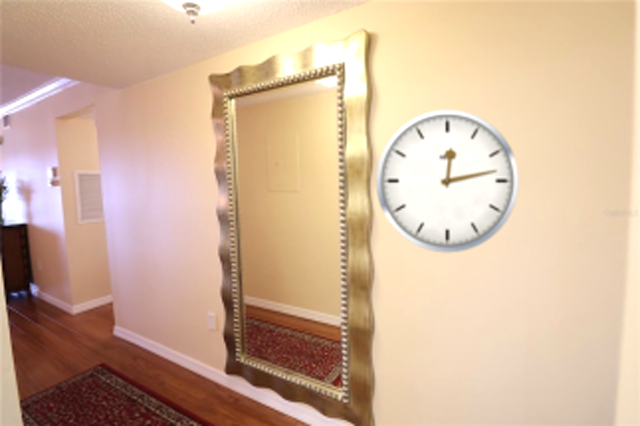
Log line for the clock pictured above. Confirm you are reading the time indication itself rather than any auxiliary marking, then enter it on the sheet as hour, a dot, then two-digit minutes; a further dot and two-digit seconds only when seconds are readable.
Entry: 12.13
